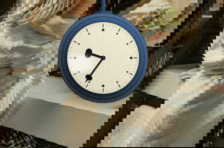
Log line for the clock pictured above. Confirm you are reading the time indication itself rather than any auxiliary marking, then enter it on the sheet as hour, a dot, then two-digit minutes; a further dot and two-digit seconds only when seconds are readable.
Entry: 9.36
